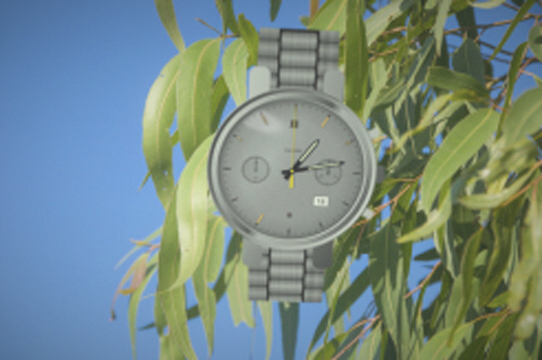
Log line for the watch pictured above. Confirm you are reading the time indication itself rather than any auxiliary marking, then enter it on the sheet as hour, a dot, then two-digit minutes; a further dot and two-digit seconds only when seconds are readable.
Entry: 1.13
